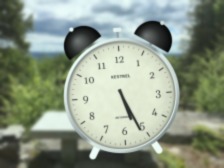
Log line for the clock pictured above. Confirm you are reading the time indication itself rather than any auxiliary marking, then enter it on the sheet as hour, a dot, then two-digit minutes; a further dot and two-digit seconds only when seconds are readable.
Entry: 5.26
